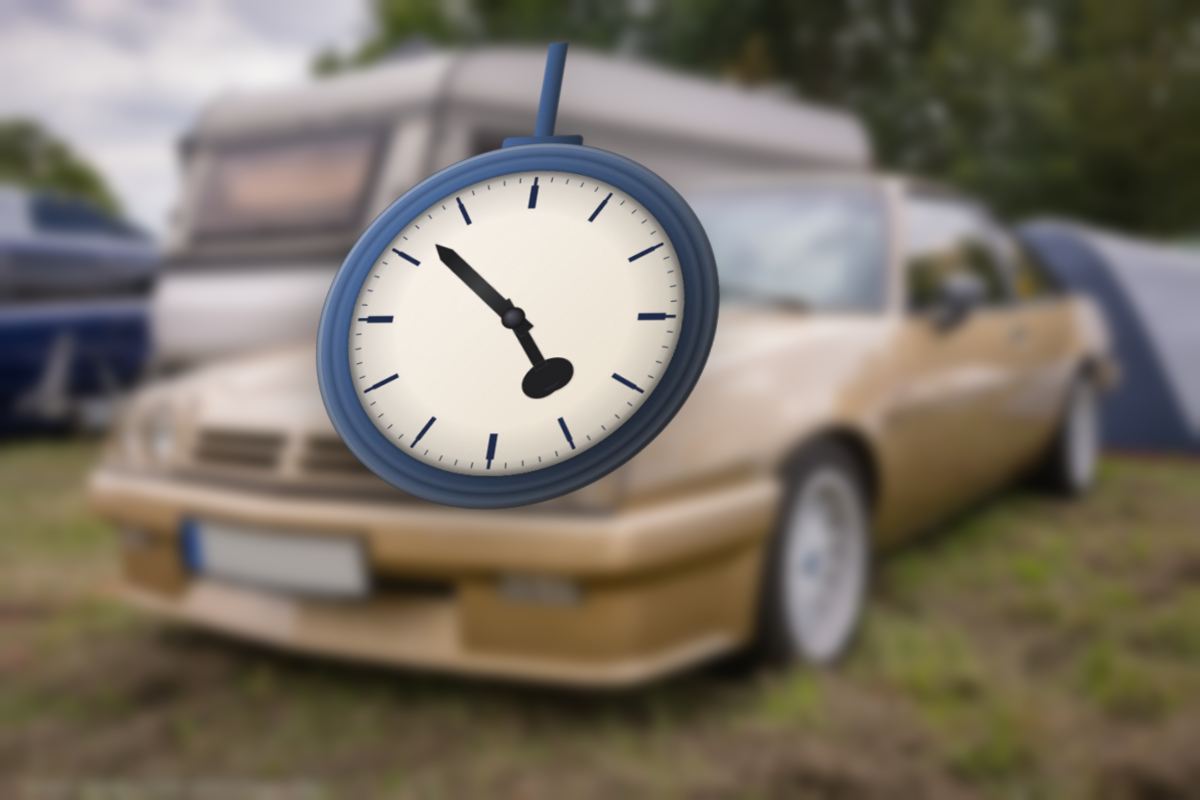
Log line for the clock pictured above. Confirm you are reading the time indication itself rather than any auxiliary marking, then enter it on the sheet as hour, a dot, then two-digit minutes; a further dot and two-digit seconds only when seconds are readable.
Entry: 4.52
